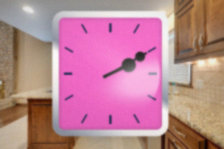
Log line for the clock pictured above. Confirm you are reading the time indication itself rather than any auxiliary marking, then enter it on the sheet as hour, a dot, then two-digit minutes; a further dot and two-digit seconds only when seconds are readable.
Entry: 2.10
